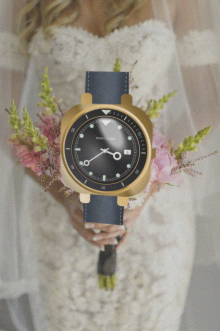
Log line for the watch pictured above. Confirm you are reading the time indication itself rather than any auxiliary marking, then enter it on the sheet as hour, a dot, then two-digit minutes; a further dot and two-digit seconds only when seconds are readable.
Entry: 3.39
